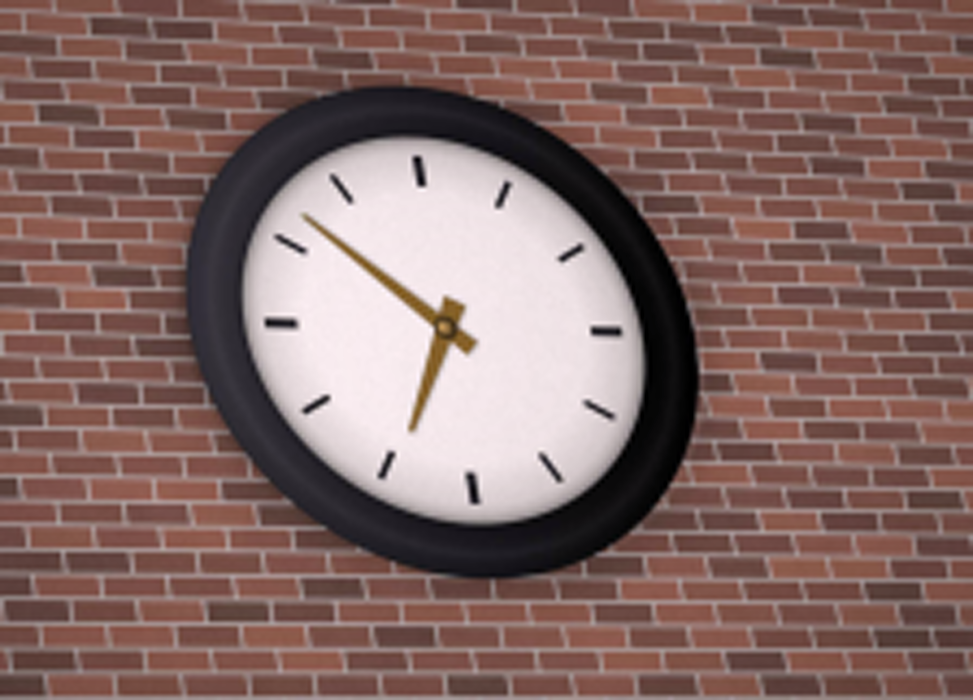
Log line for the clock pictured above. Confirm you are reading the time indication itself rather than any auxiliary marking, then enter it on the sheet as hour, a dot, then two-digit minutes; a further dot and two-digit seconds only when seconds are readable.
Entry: 6.52
